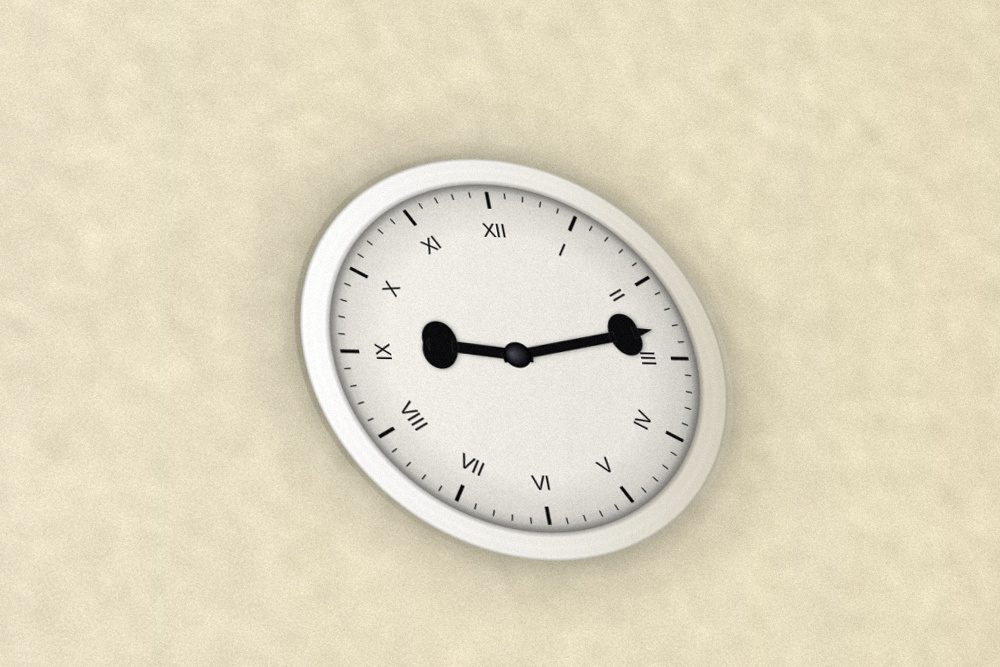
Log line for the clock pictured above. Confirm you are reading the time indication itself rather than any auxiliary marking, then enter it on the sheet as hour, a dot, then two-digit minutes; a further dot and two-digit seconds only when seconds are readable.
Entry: 9.13
